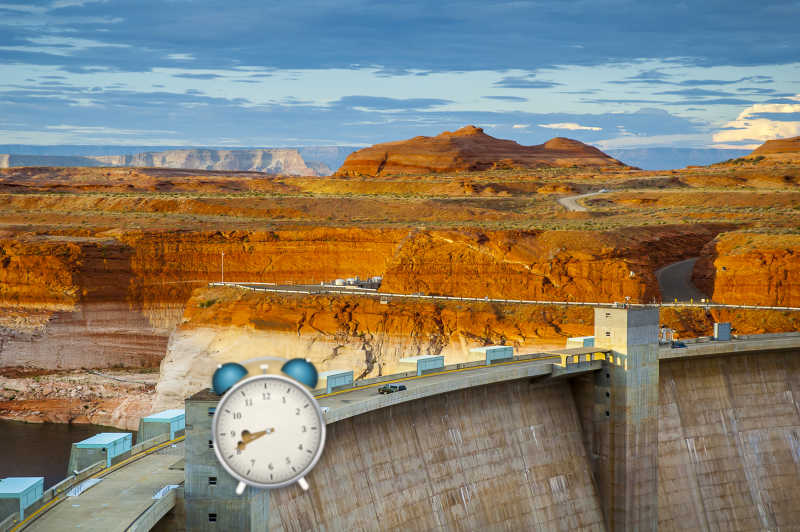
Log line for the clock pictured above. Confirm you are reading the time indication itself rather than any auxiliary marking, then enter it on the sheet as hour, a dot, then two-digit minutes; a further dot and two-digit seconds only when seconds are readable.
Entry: 8.41
